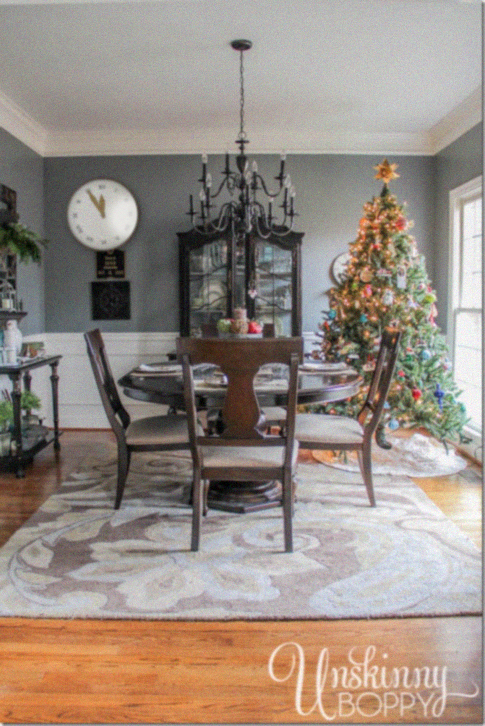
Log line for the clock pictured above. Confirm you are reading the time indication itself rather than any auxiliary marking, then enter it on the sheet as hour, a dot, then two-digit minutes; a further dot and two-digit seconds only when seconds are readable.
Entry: 11.55
